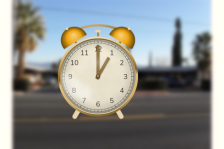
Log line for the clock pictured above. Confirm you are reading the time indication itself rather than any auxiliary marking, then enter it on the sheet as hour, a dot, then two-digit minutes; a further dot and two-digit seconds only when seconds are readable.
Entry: 1.00
